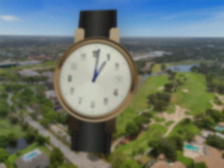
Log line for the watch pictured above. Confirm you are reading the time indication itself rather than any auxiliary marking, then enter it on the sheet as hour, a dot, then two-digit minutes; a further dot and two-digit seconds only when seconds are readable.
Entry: 1.01
